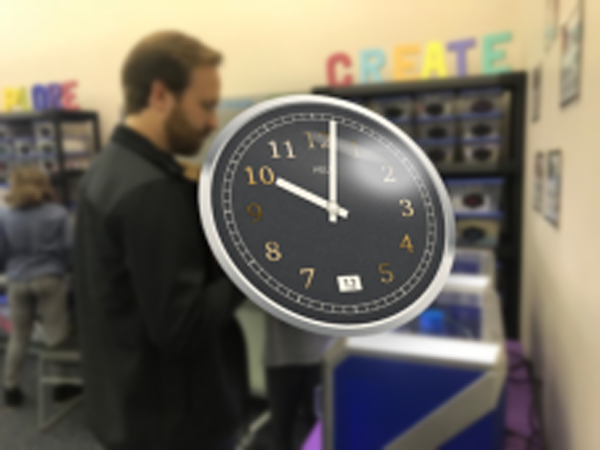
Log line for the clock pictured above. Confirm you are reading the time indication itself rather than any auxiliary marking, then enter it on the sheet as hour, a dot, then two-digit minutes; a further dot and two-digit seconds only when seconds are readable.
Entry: 10.02
